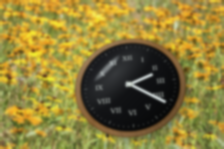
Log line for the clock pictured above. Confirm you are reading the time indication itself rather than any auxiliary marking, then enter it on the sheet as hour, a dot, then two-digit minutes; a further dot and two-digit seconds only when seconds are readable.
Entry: 2.21
